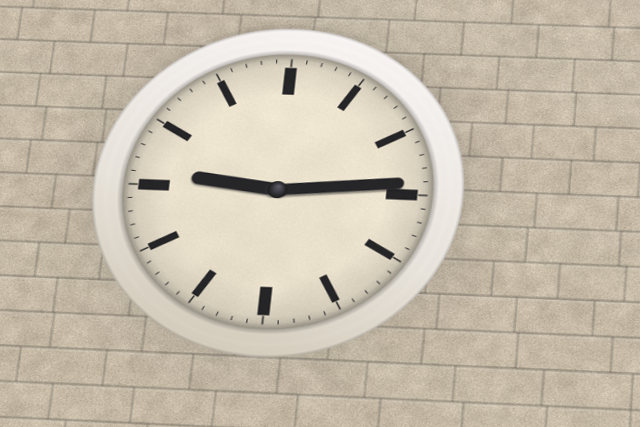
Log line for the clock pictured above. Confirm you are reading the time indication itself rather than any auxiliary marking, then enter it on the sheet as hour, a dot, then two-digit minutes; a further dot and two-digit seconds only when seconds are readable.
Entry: 9.14
